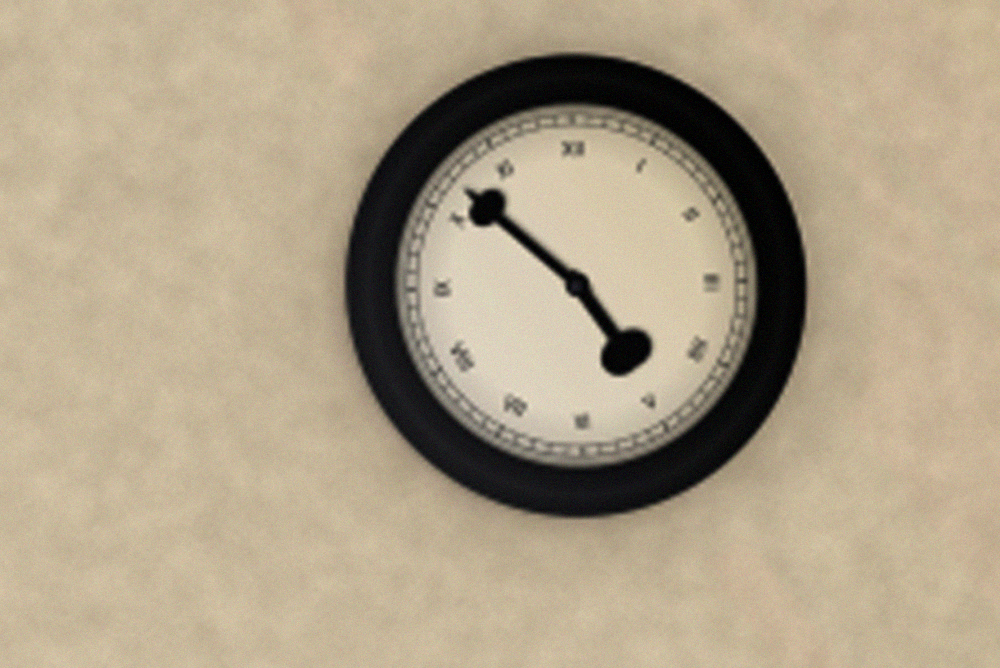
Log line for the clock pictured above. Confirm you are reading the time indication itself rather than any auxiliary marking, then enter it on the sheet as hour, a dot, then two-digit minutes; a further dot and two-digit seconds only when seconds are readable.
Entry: 4.52
